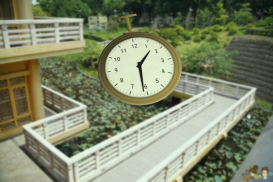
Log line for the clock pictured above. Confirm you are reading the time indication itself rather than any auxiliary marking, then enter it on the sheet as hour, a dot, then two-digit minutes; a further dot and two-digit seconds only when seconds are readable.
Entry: 1.31
